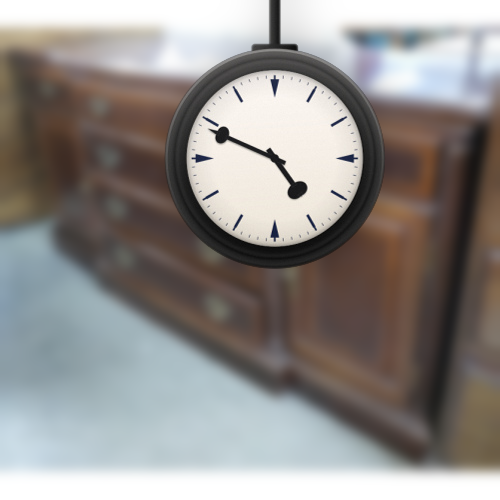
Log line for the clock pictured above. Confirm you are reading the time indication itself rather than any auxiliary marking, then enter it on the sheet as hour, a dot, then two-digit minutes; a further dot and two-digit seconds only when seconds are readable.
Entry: 4.49
